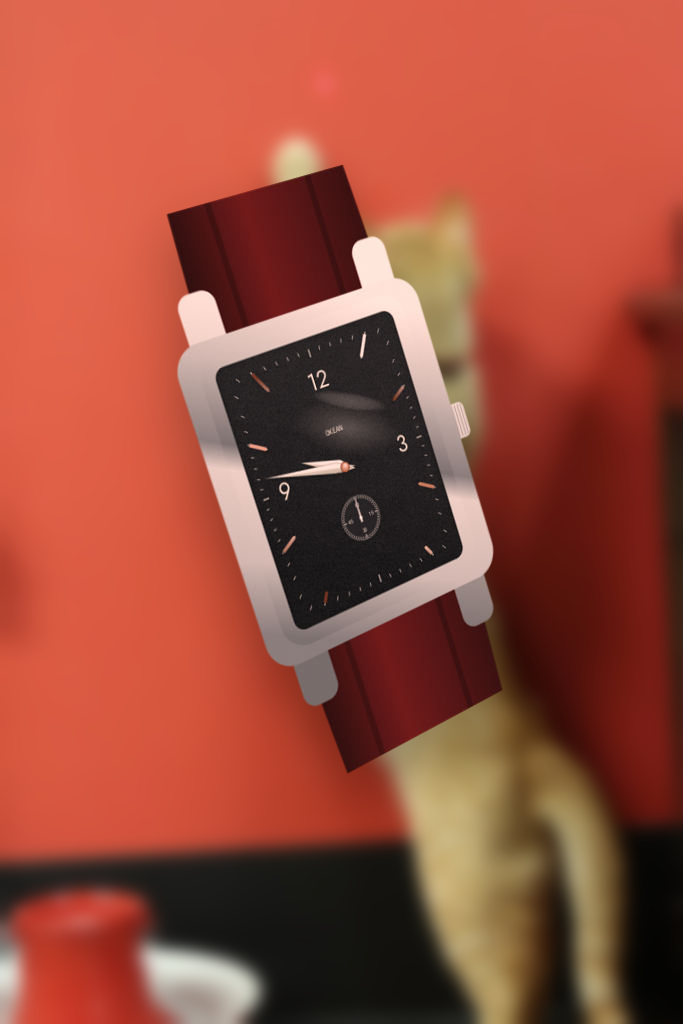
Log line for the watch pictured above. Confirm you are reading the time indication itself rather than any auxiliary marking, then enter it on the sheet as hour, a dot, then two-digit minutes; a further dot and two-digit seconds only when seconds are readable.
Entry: 9.47
